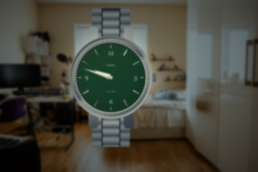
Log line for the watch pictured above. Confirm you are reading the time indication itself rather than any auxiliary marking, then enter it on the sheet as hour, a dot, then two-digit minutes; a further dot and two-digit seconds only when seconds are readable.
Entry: 9.48
